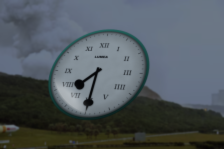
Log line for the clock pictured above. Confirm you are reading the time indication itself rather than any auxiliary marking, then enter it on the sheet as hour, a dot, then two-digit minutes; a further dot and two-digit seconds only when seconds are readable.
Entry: 7.30
